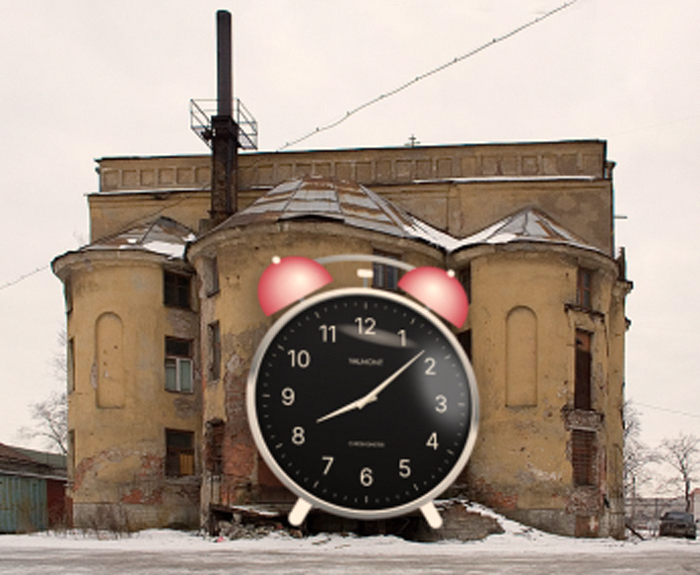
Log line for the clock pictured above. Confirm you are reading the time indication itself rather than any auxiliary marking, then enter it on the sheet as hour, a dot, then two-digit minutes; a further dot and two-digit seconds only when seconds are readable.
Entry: 8.08
